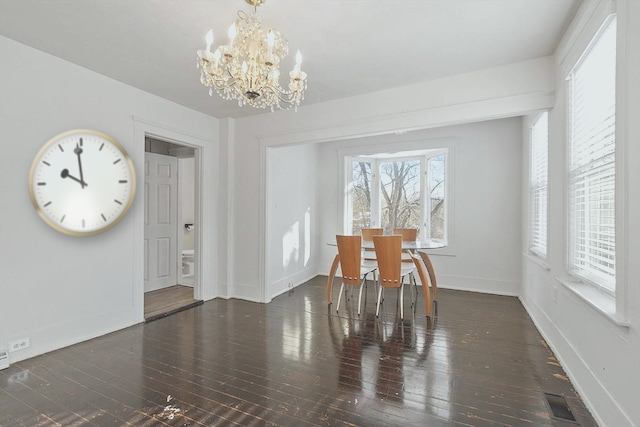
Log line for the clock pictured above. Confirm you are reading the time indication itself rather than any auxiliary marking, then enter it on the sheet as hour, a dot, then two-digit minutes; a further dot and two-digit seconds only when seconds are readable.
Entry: 9.59
